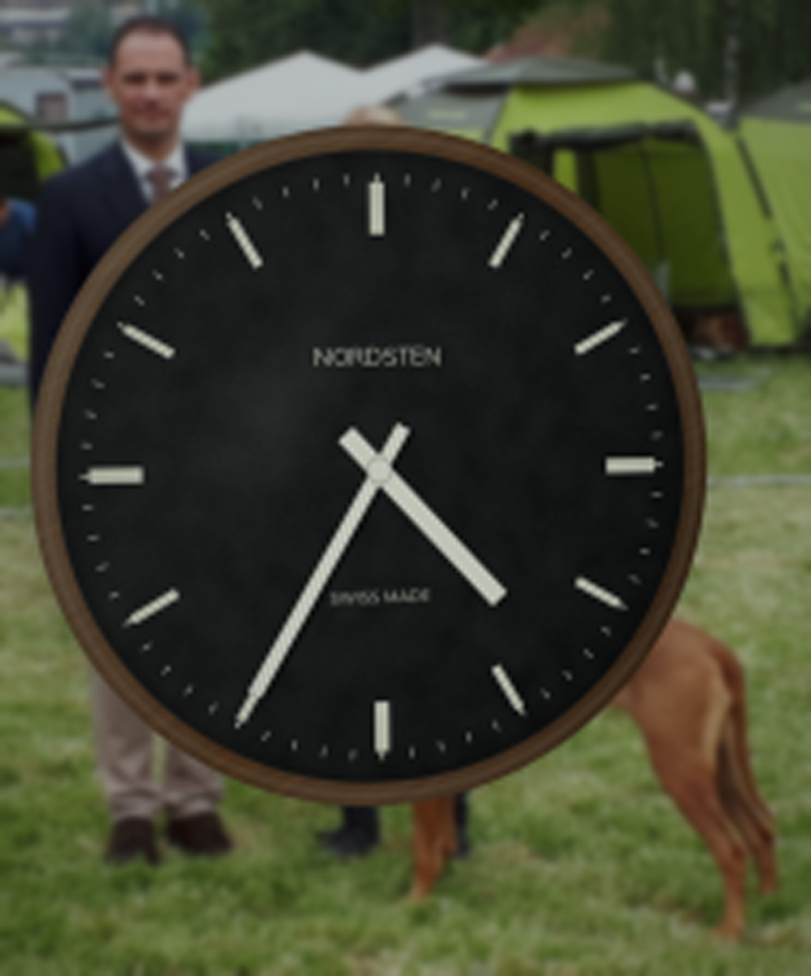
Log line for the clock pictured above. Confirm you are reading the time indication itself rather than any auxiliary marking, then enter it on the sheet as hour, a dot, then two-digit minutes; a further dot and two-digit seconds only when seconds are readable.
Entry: 4.35
